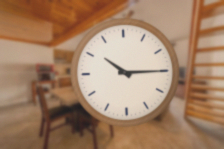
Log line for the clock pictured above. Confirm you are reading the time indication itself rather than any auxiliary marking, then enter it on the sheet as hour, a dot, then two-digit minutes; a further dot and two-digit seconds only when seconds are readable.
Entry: 10.15
